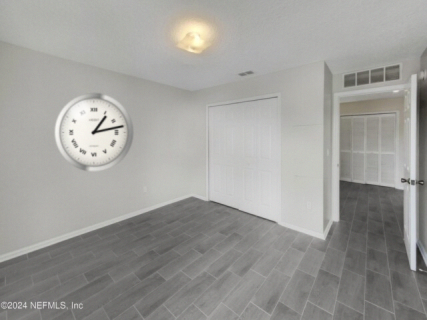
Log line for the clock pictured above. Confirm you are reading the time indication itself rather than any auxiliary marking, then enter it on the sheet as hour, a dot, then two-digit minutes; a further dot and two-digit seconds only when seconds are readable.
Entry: 1.13
